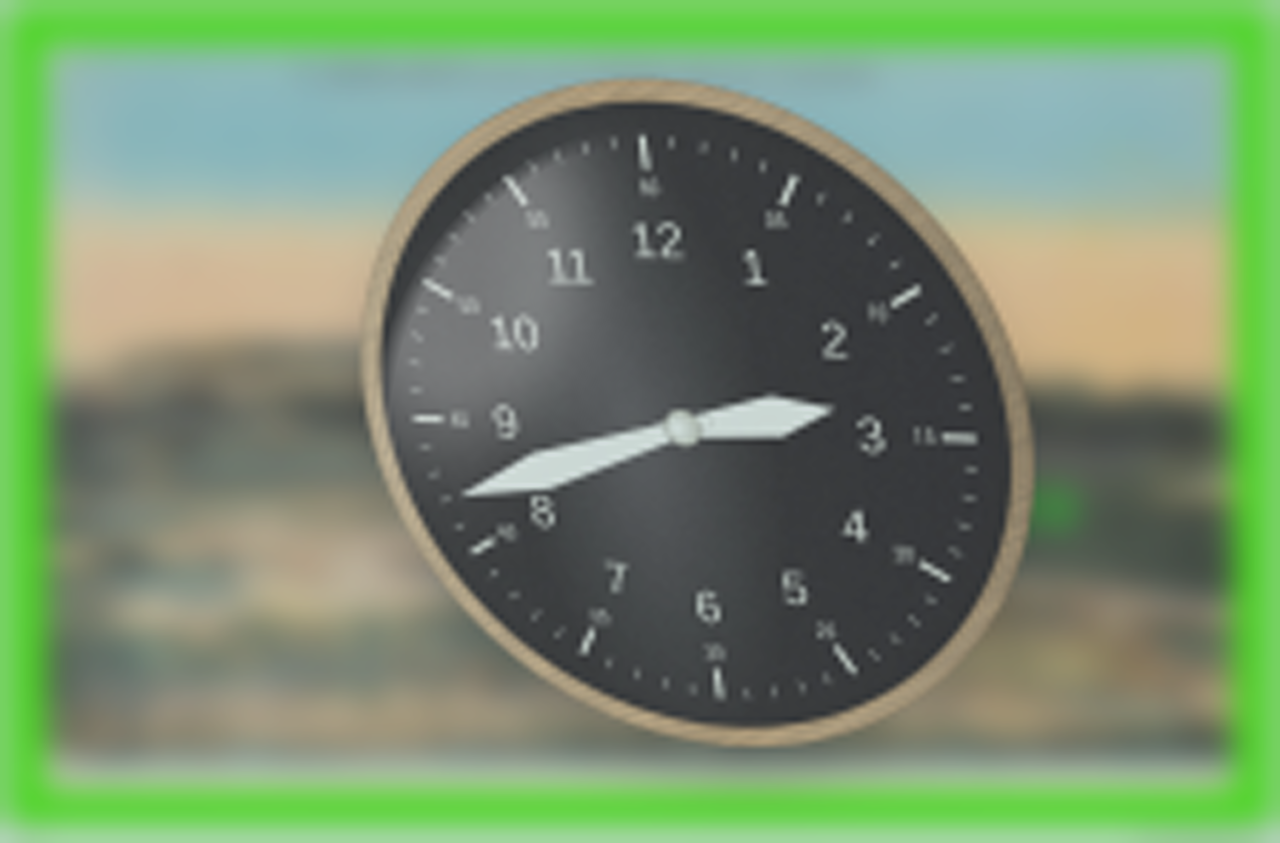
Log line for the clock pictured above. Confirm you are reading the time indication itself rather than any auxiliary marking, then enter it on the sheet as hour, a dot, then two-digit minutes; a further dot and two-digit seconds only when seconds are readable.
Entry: 2.42
